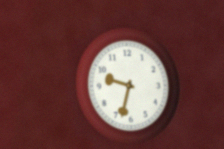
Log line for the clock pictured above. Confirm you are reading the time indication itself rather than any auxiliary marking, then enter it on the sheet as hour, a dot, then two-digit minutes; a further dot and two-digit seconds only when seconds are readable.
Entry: 9.33
